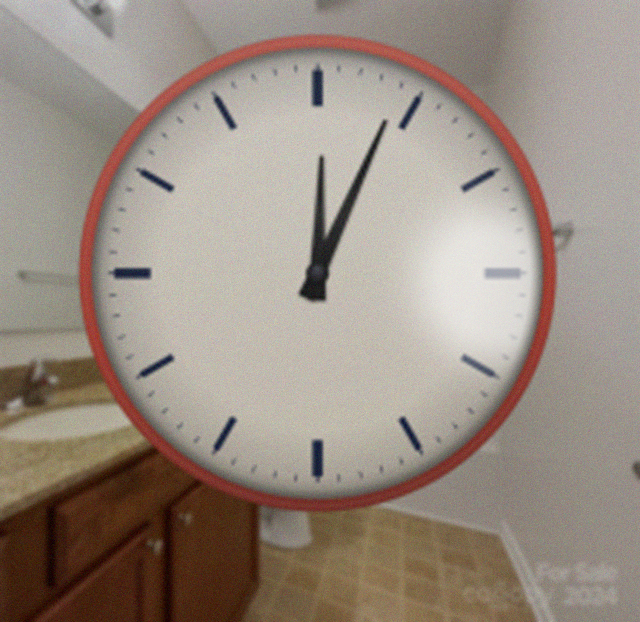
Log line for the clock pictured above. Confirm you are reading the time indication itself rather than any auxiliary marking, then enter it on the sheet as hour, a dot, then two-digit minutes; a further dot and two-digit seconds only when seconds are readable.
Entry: 12.04
